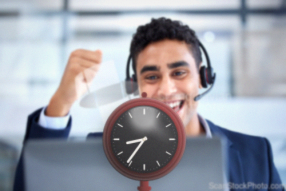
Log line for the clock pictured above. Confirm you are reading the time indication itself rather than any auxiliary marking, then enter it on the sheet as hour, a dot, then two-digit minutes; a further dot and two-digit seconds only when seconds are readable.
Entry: 8.36
